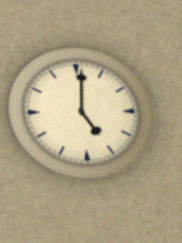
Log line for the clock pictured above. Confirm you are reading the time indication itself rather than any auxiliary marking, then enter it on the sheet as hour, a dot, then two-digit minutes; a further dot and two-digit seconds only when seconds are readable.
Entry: 5.01
